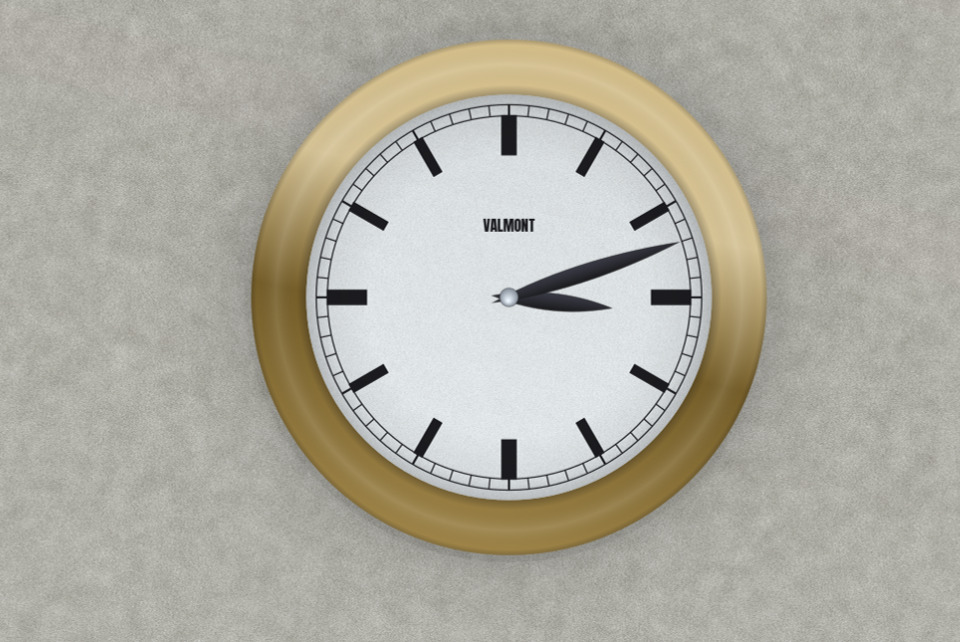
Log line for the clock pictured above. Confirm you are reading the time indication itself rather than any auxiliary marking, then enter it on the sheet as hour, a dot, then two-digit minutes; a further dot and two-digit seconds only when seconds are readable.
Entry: 3.12
